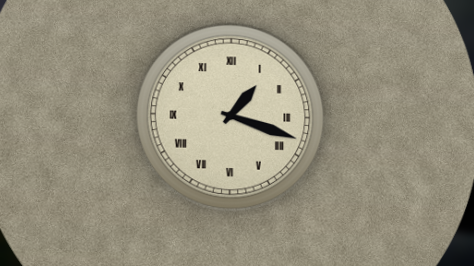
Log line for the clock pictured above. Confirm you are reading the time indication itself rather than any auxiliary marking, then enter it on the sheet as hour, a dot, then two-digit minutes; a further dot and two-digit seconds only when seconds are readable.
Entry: 1.18
